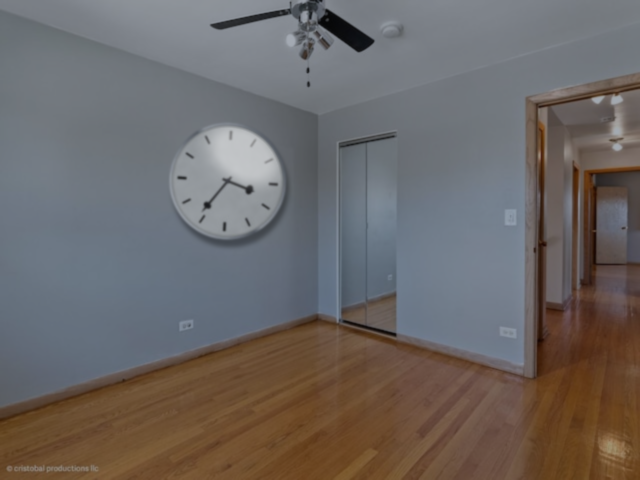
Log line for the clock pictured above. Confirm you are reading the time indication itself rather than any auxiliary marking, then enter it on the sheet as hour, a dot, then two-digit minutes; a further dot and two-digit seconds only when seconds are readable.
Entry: 3.36
